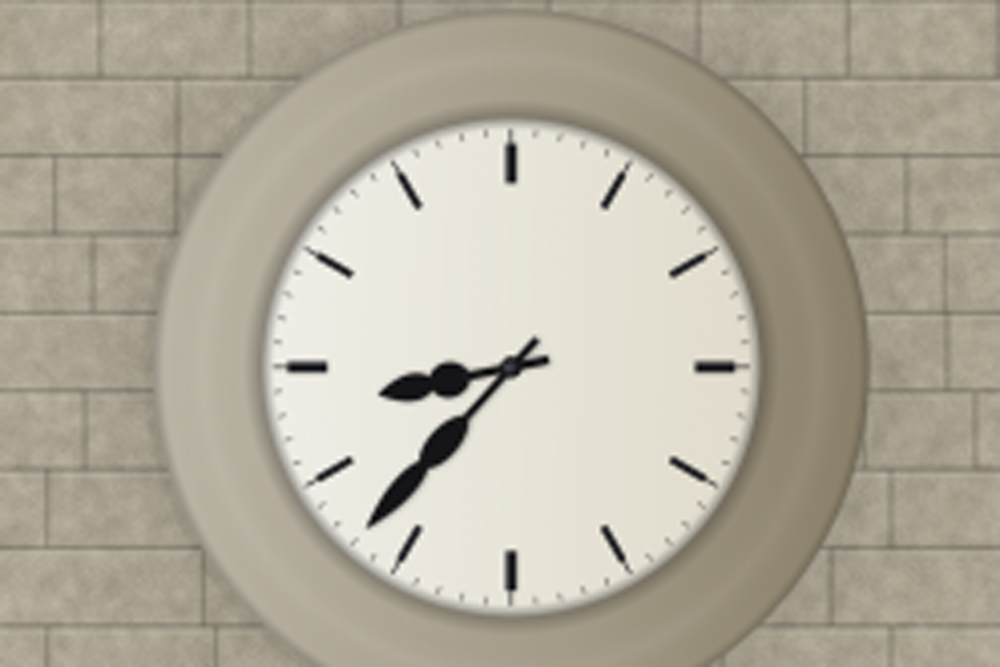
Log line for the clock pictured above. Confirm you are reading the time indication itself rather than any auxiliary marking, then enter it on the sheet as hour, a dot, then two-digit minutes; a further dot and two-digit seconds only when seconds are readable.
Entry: 8.37
